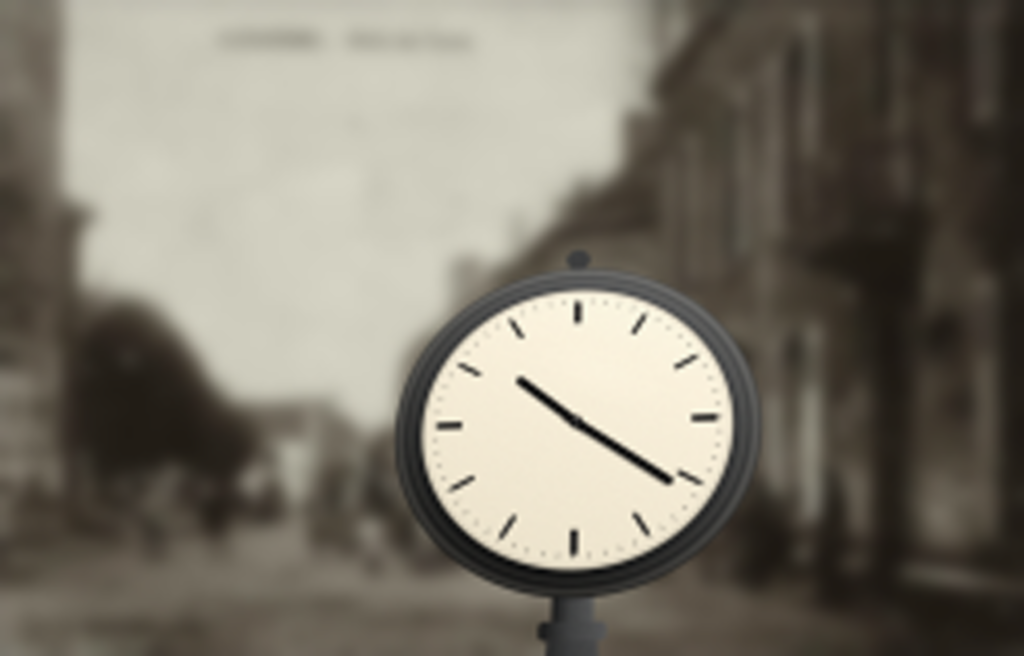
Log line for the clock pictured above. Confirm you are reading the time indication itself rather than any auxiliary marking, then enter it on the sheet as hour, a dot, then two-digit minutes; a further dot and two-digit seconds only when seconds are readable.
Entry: 10.21
